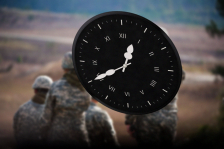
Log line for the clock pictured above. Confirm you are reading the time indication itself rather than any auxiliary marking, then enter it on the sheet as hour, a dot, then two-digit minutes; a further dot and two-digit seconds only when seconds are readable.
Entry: 12.40
